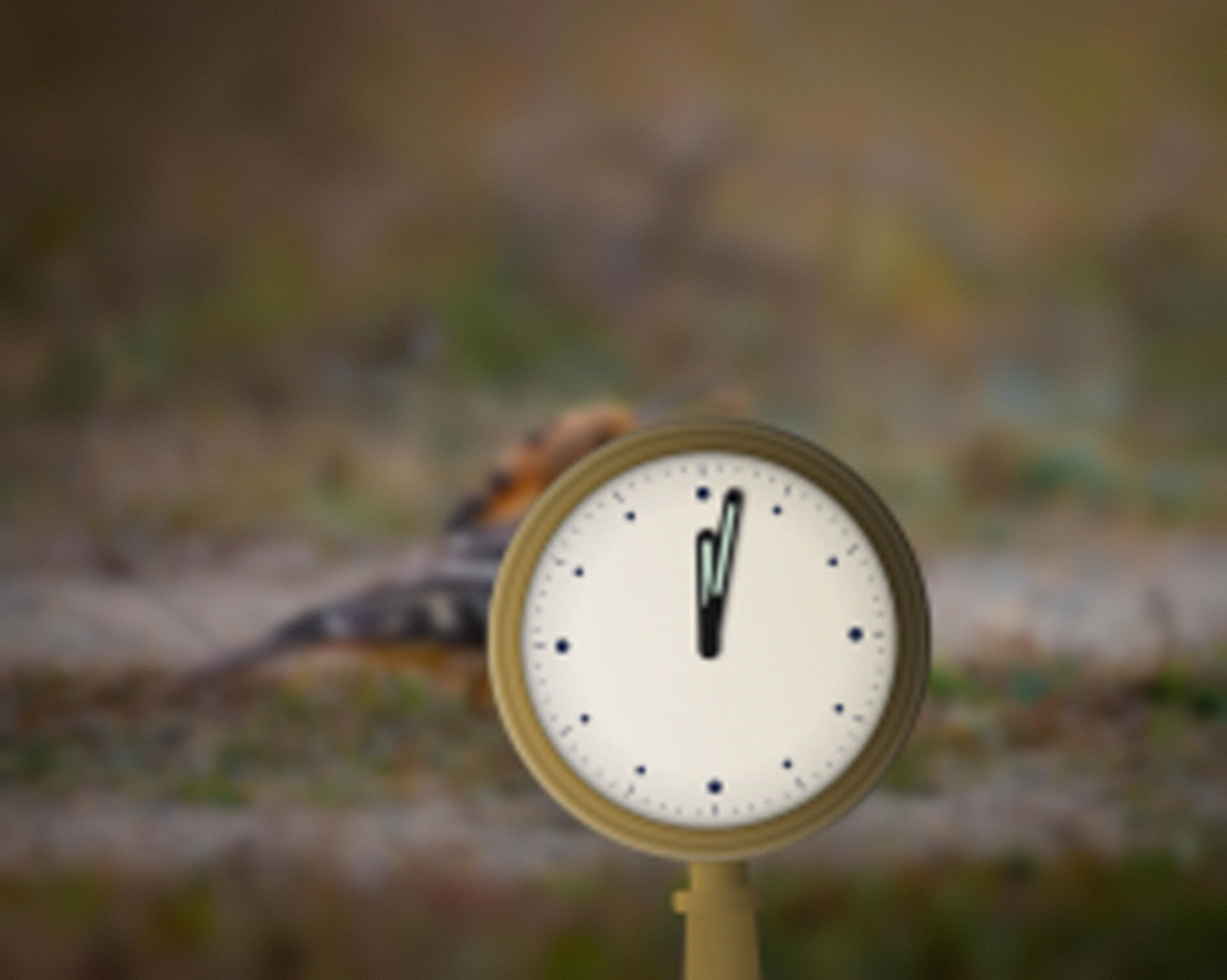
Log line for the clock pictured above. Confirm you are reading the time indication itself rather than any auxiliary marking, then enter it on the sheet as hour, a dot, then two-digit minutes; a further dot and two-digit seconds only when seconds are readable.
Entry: 12.02
